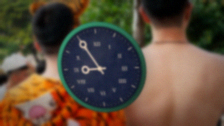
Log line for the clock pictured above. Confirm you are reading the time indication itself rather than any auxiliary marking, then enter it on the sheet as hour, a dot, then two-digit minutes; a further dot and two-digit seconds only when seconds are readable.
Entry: 8.55
